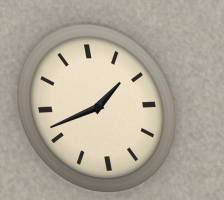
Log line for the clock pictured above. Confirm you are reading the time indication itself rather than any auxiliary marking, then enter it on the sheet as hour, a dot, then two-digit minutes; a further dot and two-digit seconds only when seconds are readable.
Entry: 1.42
